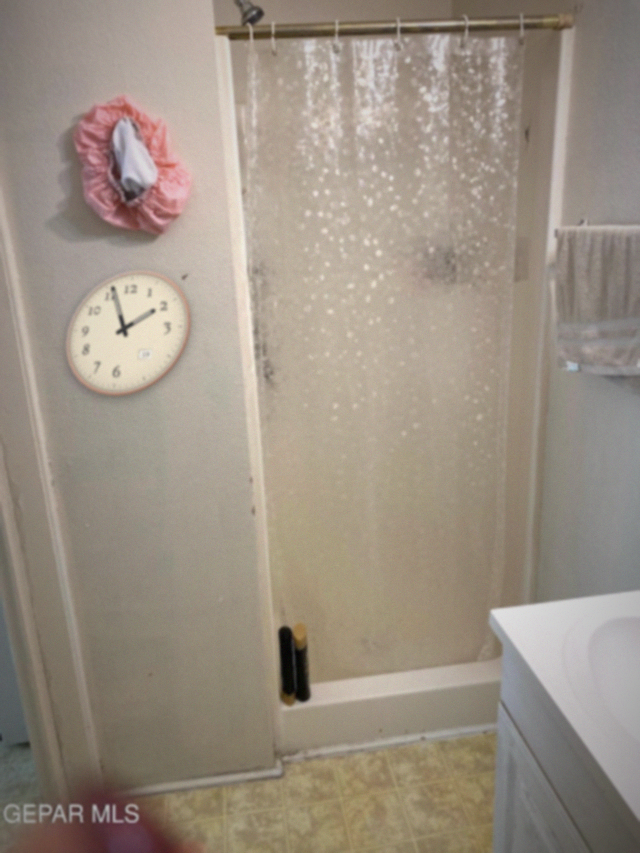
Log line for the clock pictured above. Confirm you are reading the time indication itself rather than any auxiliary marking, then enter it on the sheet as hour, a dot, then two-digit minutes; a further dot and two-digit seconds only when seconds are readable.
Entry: 1.56
